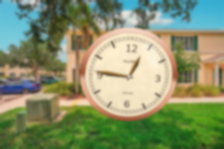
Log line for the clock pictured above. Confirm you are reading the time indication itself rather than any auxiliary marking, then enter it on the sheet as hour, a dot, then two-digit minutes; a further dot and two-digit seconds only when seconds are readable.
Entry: 12.46
